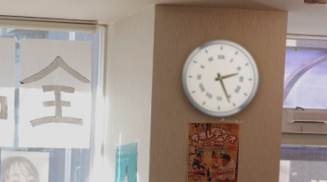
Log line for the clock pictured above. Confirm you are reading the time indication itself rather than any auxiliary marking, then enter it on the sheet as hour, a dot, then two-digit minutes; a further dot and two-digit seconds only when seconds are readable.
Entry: 2.26
